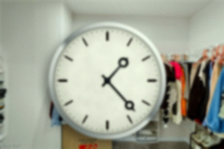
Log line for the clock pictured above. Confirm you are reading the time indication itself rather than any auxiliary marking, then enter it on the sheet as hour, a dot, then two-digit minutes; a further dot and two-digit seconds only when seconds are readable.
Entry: 1.23
